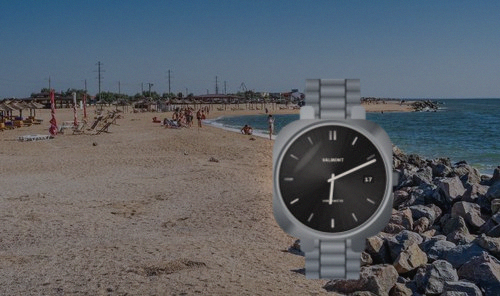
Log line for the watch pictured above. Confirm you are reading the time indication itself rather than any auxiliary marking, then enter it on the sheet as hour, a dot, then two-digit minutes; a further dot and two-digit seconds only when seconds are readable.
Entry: 6.11
